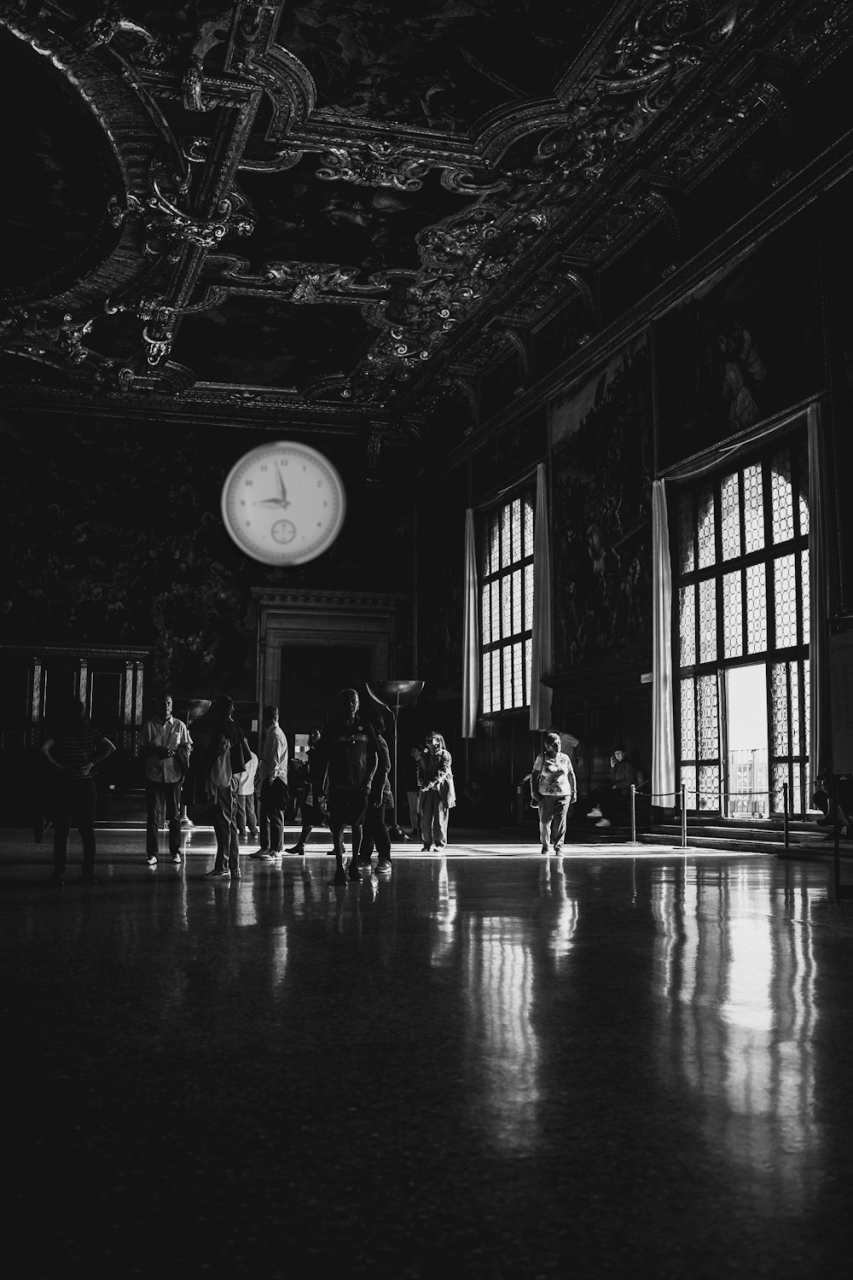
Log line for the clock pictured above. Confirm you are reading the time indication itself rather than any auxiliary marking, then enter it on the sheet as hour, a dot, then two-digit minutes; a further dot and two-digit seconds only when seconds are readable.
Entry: 8.58
